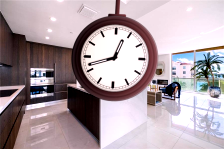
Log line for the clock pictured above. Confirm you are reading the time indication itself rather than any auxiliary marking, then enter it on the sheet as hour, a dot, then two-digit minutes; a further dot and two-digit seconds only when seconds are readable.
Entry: 12.42
